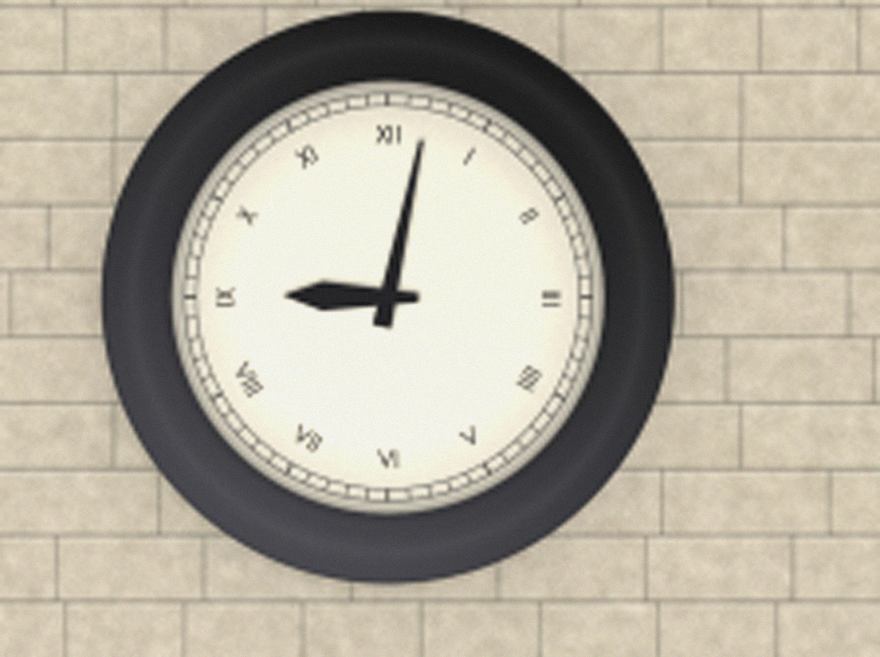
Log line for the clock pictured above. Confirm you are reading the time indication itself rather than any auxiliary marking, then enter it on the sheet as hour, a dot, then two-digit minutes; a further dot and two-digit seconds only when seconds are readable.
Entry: 9.02
